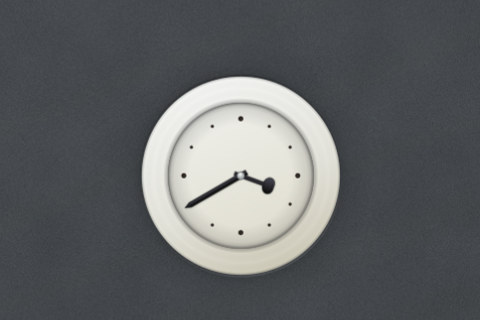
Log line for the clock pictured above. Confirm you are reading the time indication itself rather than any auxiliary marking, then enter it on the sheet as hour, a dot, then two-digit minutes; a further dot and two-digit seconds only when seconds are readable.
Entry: 3.40
